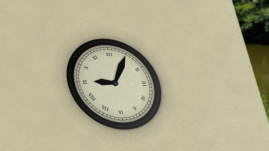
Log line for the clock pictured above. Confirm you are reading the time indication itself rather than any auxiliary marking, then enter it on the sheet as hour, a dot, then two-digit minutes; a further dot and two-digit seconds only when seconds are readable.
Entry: 9.05
